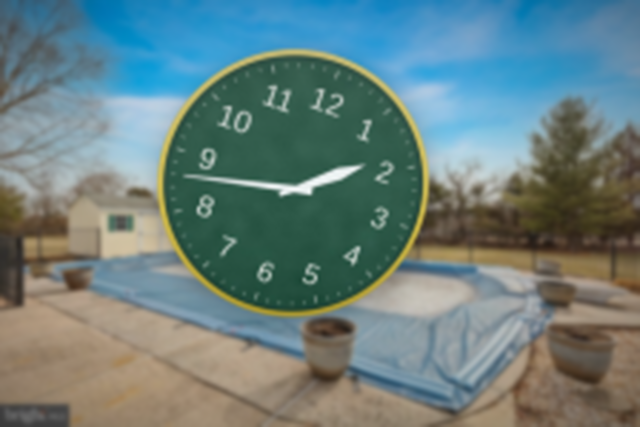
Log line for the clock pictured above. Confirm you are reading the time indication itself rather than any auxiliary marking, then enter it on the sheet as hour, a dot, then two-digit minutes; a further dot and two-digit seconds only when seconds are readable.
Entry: 1.43
